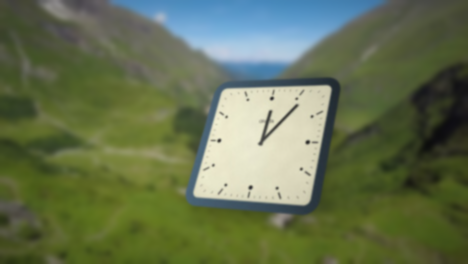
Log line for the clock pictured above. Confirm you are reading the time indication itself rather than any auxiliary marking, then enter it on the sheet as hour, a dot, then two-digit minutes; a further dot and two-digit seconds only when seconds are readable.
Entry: 12.06
